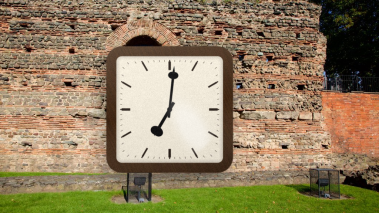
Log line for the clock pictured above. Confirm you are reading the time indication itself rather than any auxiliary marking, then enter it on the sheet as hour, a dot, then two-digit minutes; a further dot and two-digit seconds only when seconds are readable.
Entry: 7.01
